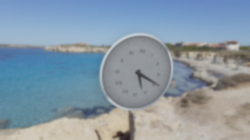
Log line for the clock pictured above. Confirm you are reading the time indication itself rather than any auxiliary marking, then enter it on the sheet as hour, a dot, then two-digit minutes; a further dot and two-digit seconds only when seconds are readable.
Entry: 5.19
